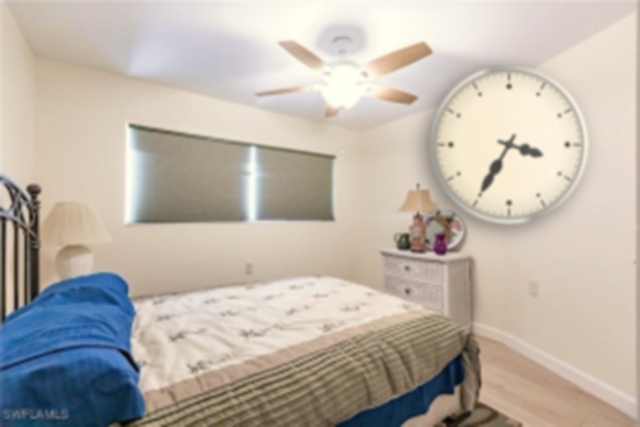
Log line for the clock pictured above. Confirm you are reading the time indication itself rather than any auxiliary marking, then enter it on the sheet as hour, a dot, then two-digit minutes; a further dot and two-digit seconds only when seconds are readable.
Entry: 3.35
